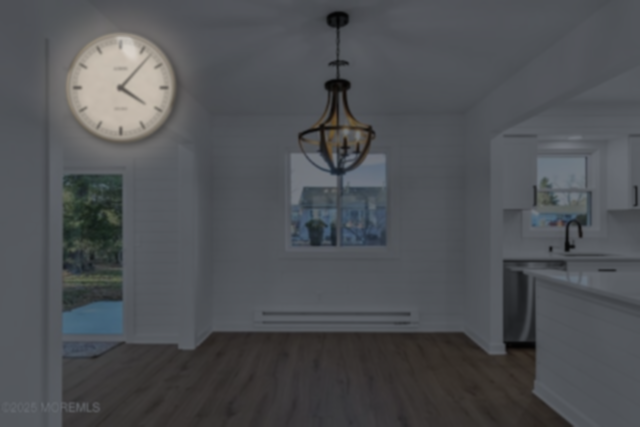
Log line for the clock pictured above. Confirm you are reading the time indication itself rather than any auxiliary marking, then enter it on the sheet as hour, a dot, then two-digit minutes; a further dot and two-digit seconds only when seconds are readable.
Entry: 4.07
